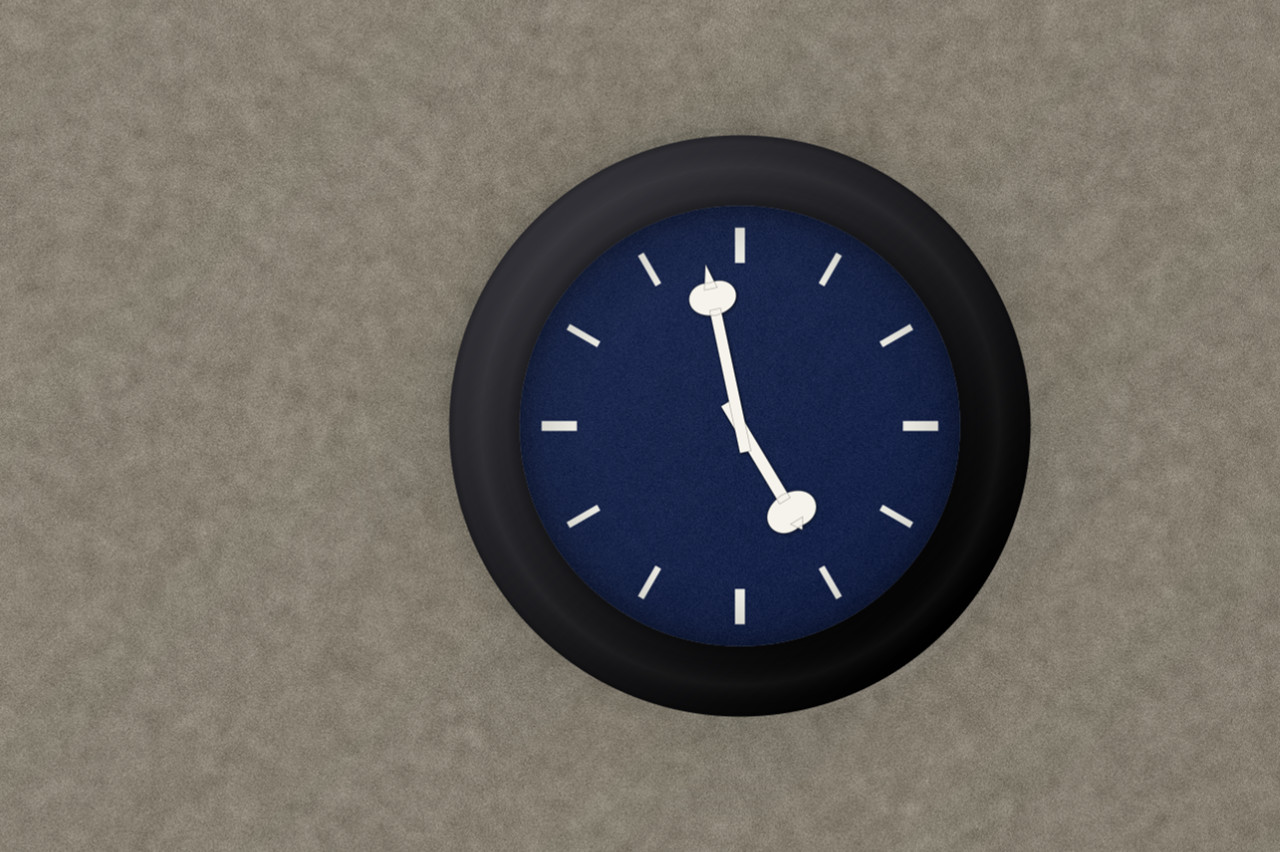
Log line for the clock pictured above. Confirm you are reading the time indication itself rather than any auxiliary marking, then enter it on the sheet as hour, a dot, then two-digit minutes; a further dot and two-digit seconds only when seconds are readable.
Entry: 4.58
